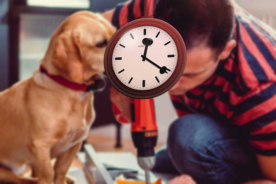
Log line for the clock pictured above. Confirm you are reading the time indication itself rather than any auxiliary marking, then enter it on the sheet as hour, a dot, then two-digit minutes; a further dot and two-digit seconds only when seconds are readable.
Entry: 12.21
